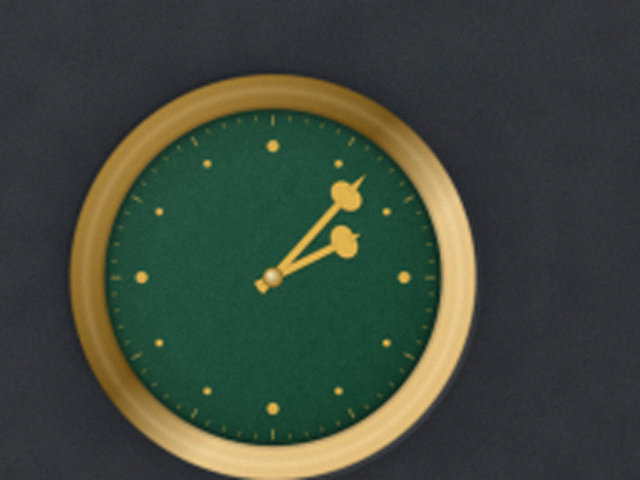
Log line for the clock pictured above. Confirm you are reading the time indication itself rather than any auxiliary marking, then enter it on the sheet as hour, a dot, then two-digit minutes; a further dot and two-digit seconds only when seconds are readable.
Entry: 2.07
